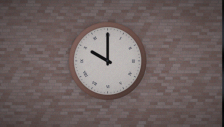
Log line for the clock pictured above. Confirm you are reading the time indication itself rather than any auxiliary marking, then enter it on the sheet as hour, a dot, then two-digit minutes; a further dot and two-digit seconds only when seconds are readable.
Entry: 10.00
